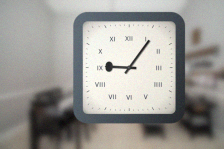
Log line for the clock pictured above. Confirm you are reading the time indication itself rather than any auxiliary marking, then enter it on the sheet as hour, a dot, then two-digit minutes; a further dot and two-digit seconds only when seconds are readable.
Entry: 9.06
